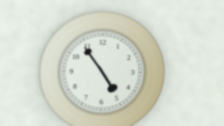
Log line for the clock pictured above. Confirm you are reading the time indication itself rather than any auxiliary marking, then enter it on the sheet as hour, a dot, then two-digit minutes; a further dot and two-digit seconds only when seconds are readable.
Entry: 4.54
